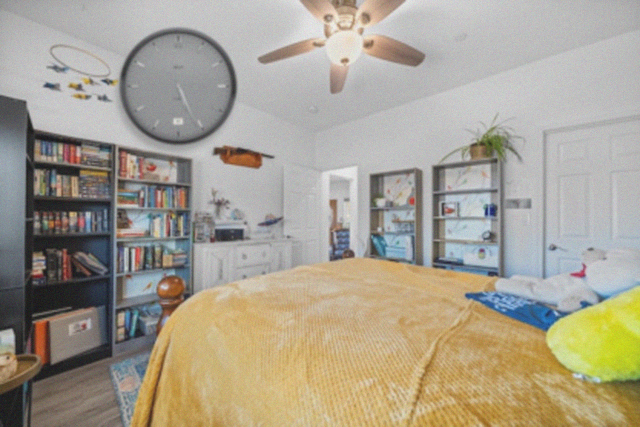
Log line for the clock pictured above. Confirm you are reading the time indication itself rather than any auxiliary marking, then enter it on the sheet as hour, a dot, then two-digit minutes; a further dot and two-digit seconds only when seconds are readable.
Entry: 5.26
